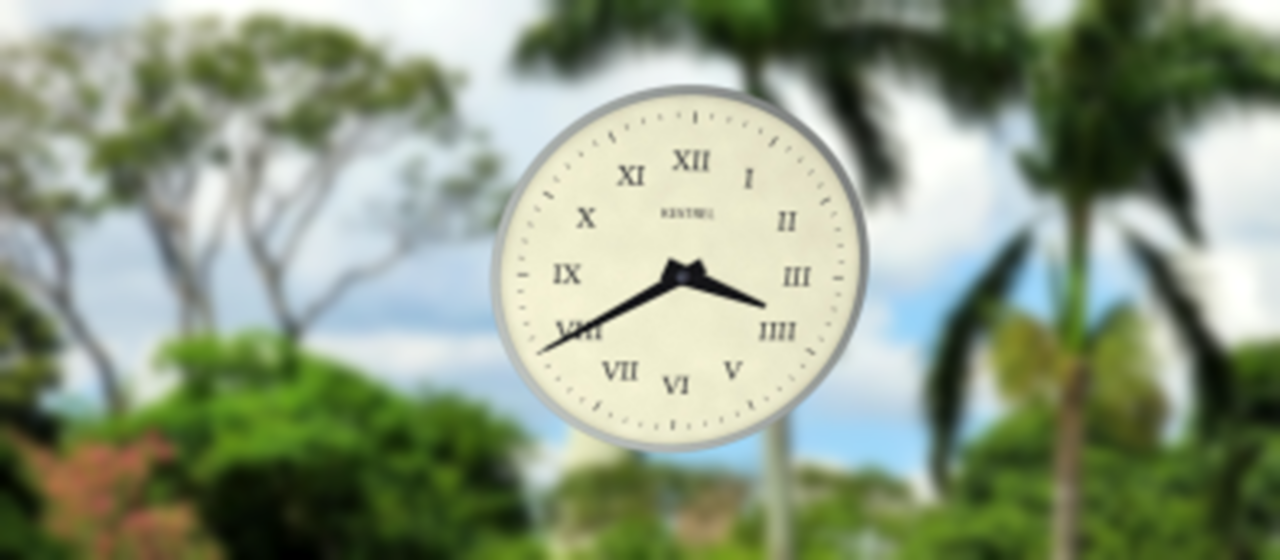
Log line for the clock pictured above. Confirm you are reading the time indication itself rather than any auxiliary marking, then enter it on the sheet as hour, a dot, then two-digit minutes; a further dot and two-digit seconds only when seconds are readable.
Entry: 3.40
